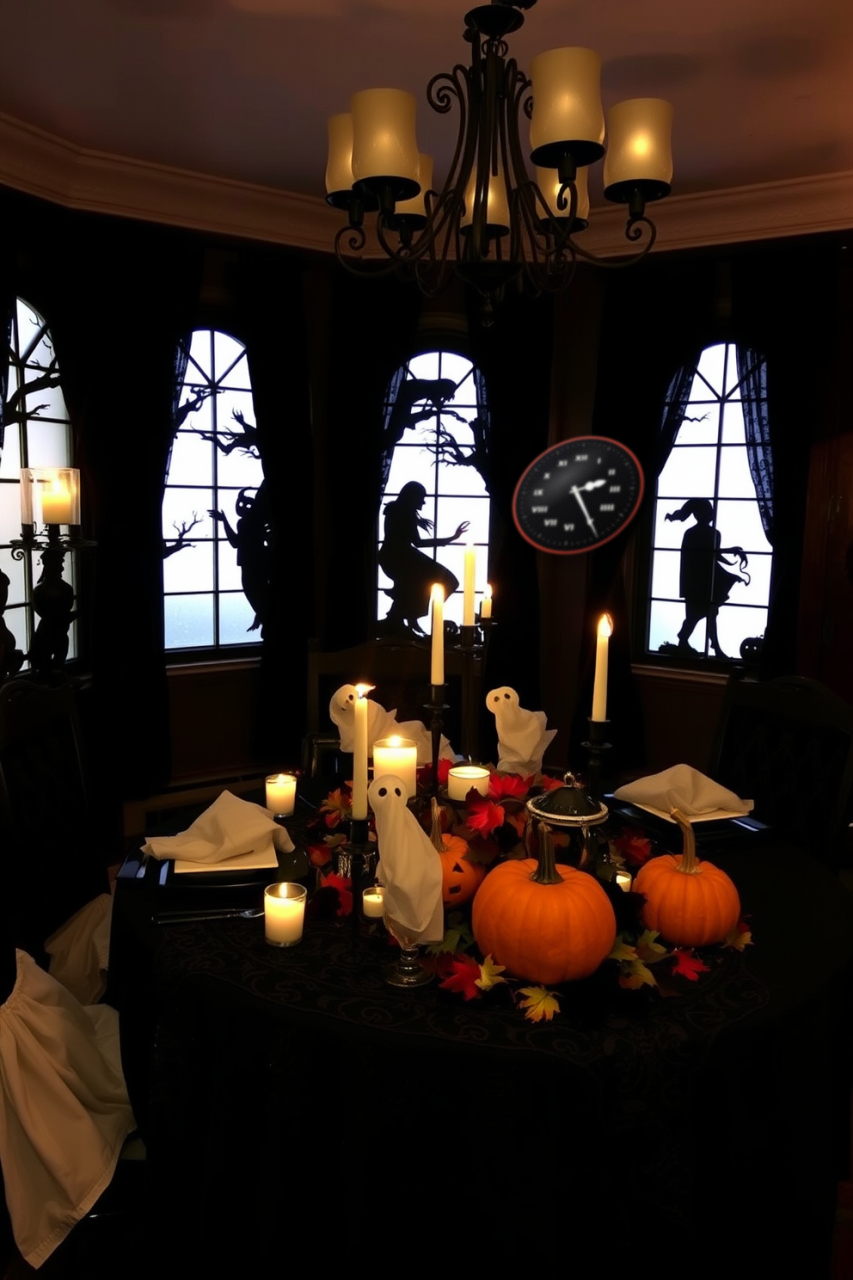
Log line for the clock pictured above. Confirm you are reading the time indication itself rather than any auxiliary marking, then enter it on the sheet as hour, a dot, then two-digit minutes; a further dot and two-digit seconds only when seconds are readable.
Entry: 2.25
